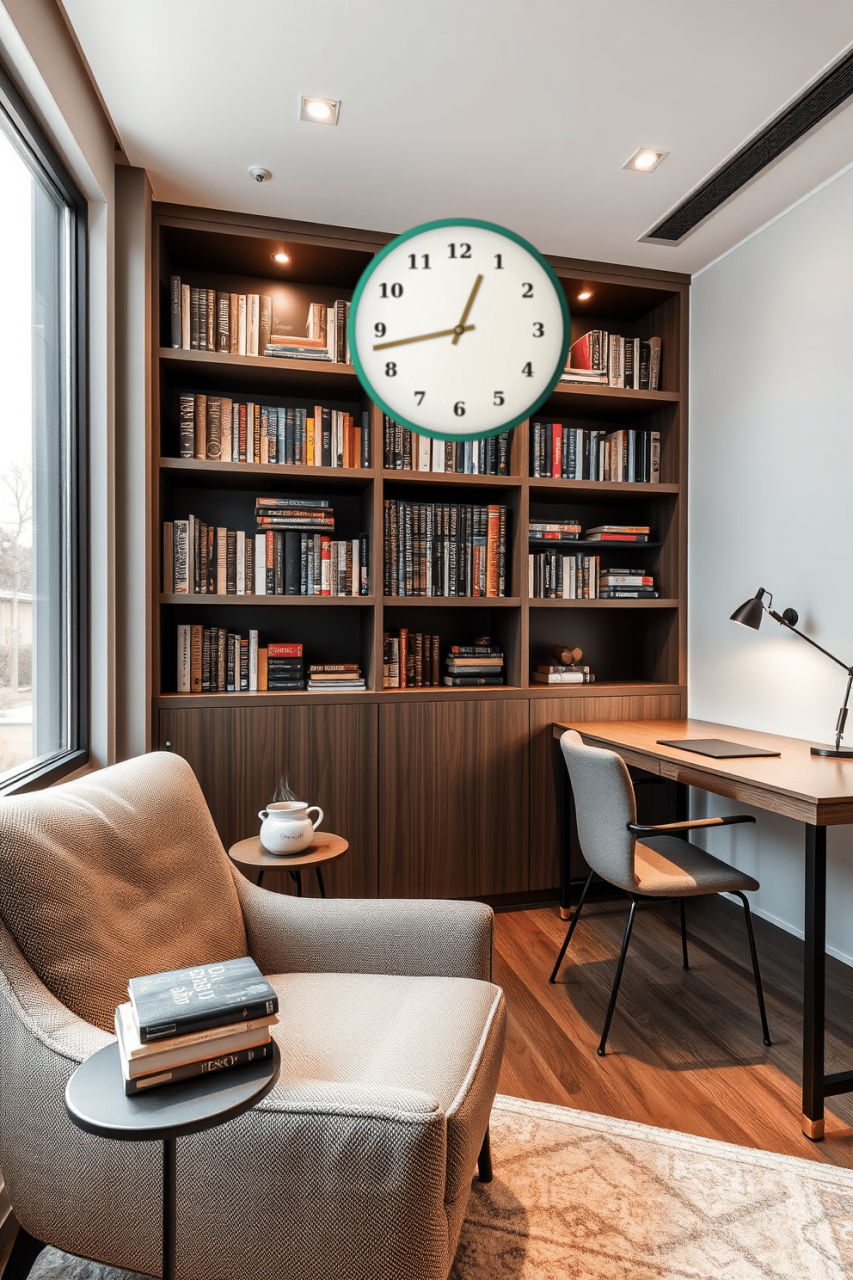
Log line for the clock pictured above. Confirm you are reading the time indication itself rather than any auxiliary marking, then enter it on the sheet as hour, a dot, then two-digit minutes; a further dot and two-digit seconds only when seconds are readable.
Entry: 12.43
